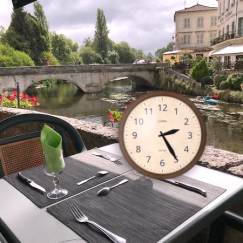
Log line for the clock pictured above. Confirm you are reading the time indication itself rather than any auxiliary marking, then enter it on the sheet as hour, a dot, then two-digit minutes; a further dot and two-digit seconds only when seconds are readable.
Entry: 2.25
